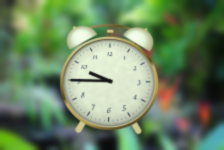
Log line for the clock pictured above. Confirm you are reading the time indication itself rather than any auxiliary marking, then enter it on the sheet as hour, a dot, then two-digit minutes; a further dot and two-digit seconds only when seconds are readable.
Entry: 9.45
